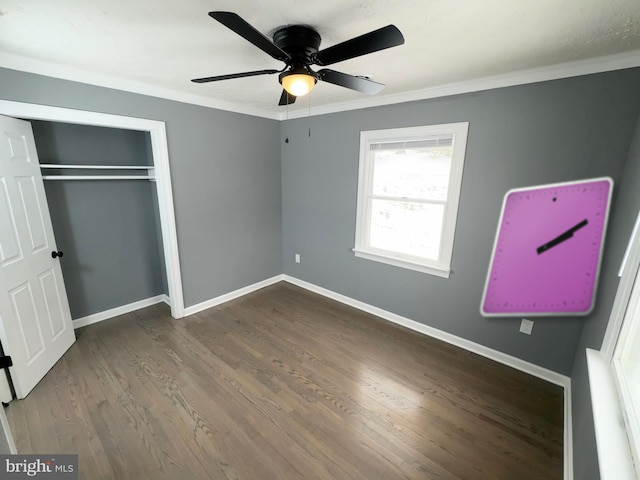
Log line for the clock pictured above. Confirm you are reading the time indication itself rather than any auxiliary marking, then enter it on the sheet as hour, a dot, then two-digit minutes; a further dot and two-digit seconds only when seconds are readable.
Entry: 2.10
